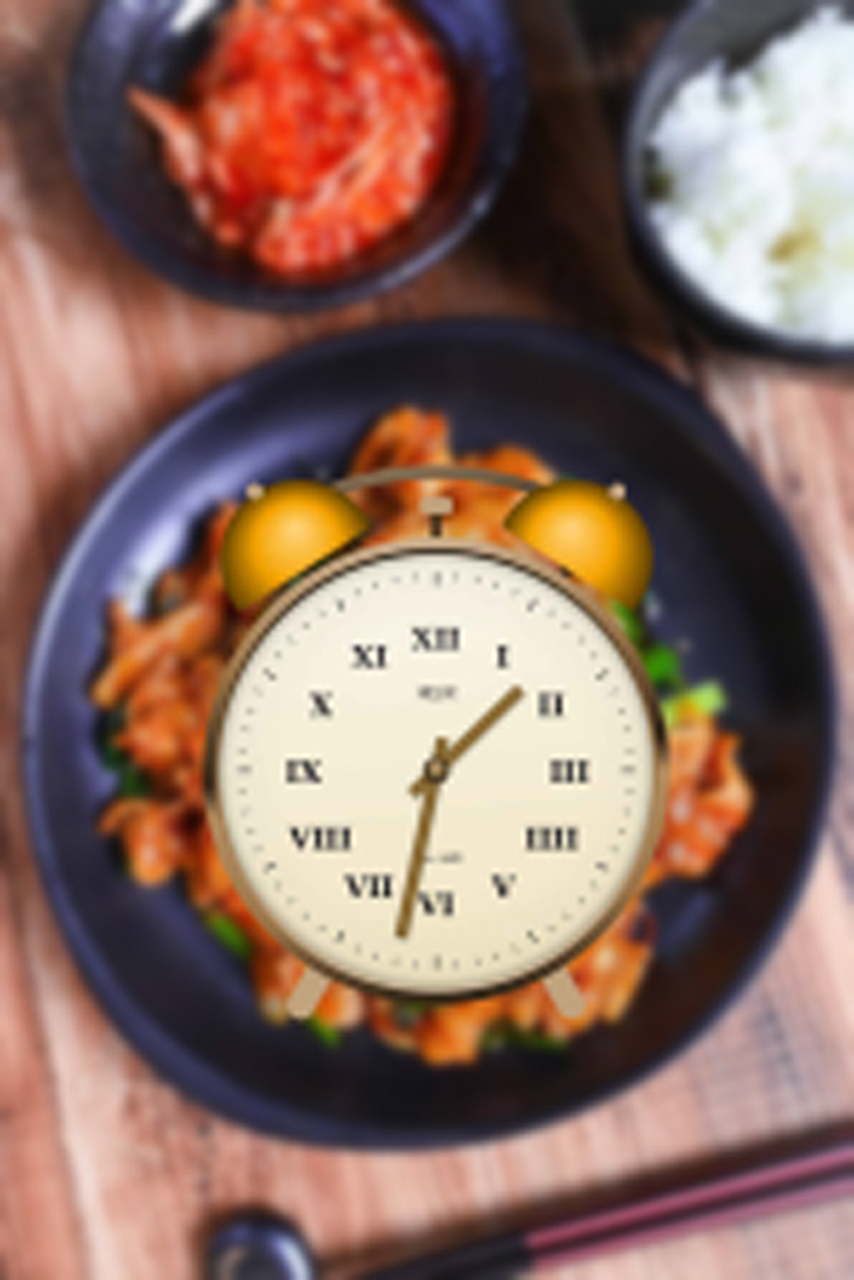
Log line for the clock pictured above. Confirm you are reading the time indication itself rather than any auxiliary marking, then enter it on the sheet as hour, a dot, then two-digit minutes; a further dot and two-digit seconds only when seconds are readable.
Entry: 1.32
